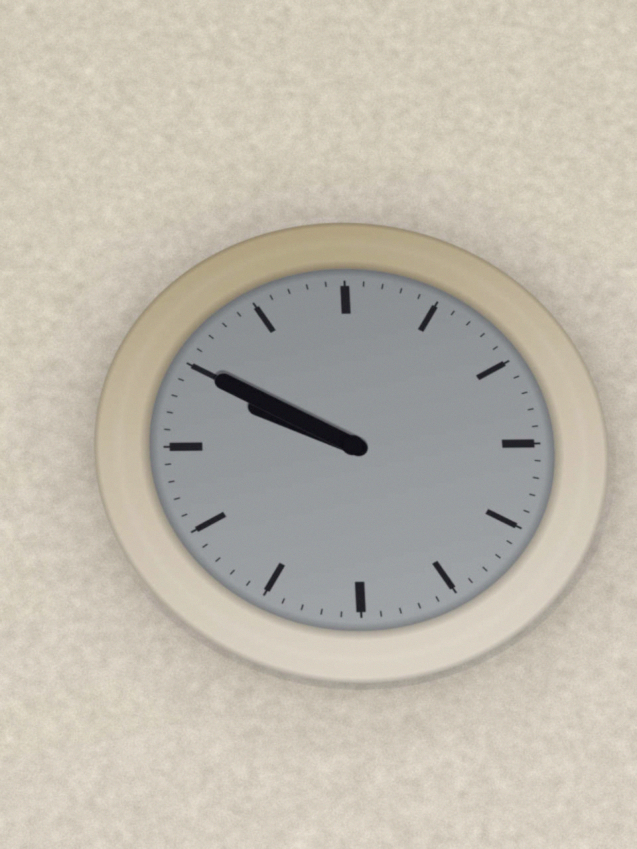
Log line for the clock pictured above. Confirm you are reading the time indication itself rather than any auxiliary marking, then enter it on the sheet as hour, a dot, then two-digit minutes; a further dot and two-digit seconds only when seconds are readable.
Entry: 9.50
